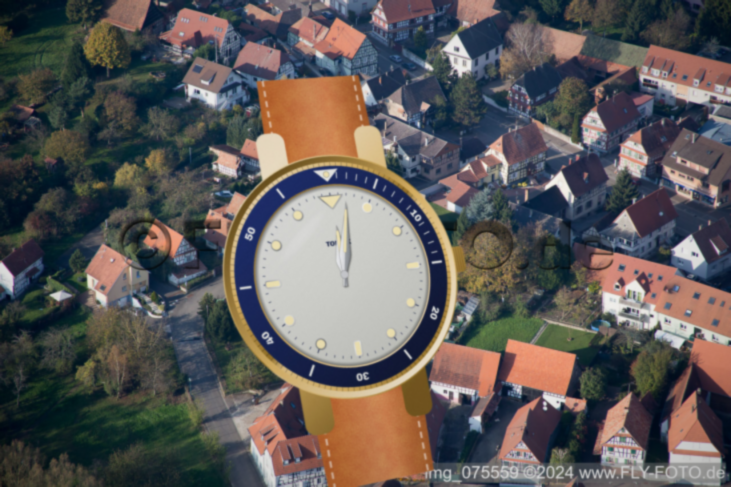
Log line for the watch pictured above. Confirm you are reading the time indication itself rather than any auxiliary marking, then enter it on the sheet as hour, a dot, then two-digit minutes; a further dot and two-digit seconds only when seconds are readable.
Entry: 12.02
